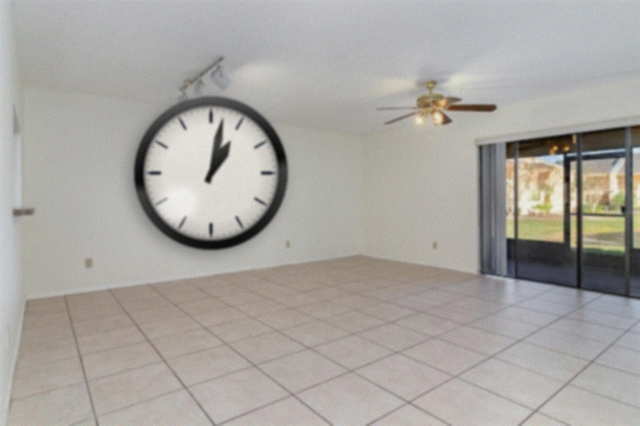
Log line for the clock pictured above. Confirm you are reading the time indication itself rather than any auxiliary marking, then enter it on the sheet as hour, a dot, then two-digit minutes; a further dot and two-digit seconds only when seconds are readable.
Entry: 1.02
